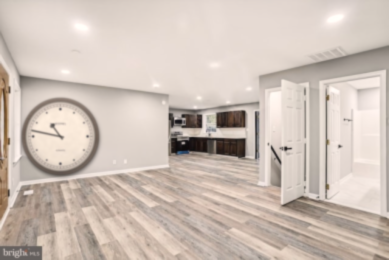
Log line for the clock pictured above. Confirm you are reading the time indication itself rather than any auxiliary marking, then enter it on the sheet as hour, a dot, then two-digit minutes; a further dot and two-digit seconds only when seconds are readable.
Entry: 10.47
